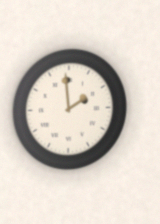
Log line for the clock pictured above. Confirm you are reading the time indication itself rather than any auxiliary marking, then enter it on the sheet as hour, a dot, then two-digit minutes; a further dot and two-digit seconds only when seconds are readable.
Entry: 1.59
